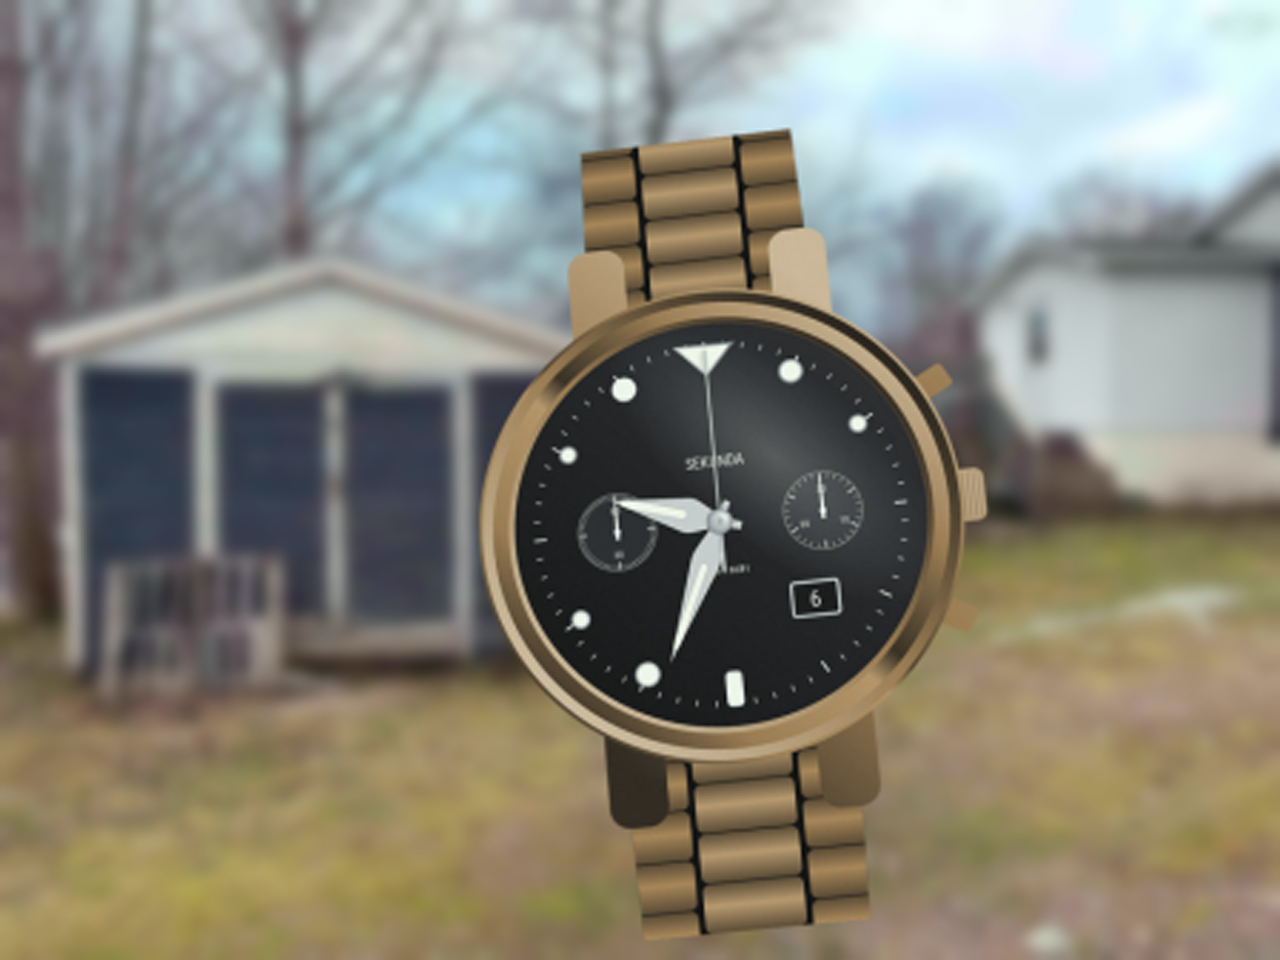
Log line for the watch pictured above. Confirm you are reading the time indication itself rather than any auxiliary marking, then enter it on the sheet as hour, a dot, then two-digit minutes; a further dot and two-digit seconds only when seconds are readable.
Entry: 9.34
